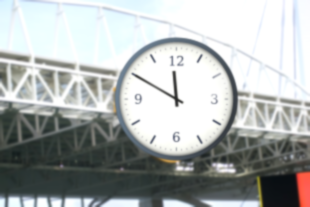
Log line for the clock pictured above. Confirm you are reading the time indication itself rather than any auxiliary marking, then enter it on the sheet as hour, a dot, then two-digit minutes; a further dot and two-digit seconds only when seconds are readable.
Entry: 11.50
